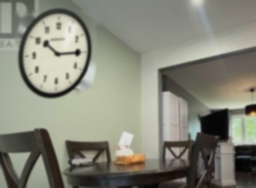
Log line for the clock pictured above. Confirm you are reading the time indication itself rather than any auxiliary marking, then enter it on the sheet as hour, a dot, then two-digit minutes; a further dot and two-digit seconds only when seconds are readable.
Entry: 10.15
